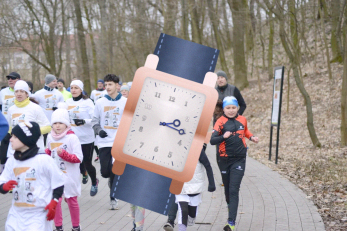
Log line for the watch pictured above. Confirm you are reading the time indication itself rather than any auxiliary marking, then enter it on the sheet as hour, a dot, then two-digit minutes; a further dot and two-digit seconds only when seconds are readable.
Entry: 2.16
